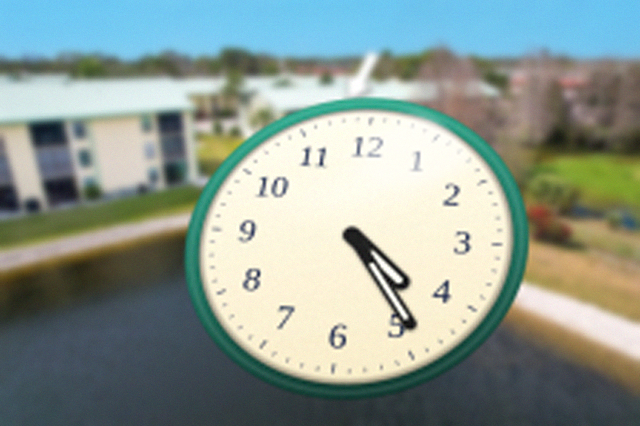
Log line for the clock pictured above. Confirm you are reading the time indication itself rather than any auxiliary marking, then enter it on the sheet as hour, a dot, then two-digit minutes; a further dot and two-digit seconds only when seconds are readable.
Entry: 4.24
